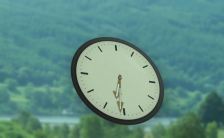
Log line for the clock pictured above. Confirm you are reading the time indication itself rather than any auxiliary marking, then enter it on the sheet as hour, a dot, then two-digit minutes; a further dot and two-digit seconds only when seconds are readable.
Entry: 6.31
